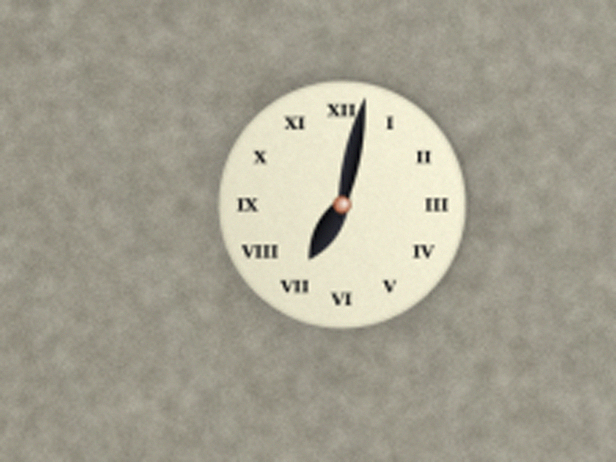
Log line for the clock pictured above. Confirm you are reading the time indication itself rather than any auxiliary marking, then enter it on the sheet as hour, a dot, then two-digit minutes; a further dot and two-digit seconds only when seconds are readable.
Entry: 7.02
